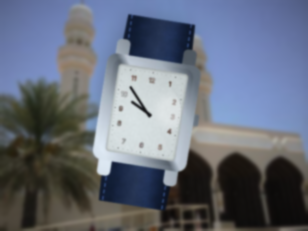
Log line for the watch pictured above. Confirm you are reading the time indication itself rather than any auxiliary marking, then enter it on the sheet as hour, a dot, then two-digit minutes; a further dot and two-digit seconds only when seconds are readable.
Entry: 9.53
